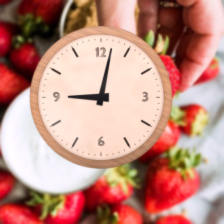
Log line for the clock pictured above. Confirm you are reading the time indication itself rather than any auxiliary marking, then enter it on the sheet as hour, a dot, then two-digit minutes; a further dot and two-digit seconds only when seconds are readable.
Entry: 9.02
